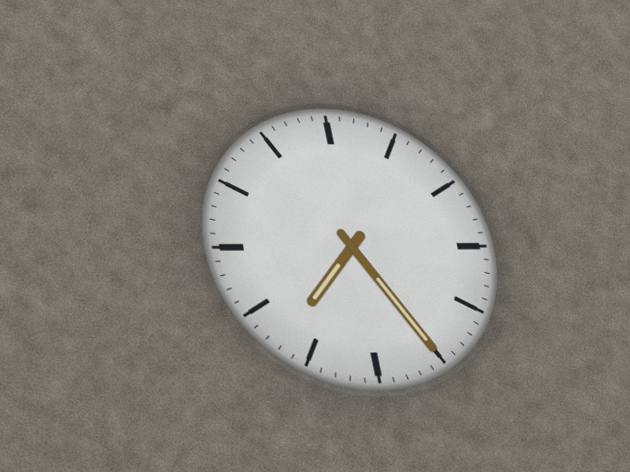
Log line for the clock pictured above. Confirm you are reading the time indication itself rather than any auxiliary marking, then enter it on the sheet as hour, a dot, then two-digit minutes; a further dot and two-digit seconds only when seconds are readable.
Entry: 7.25
